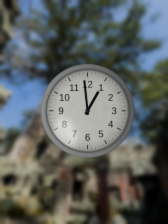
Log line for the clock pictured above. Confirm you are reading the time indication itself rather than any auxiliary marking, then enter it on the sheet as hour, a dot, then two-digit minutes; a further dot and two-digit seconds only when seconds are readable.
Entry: 12.59
